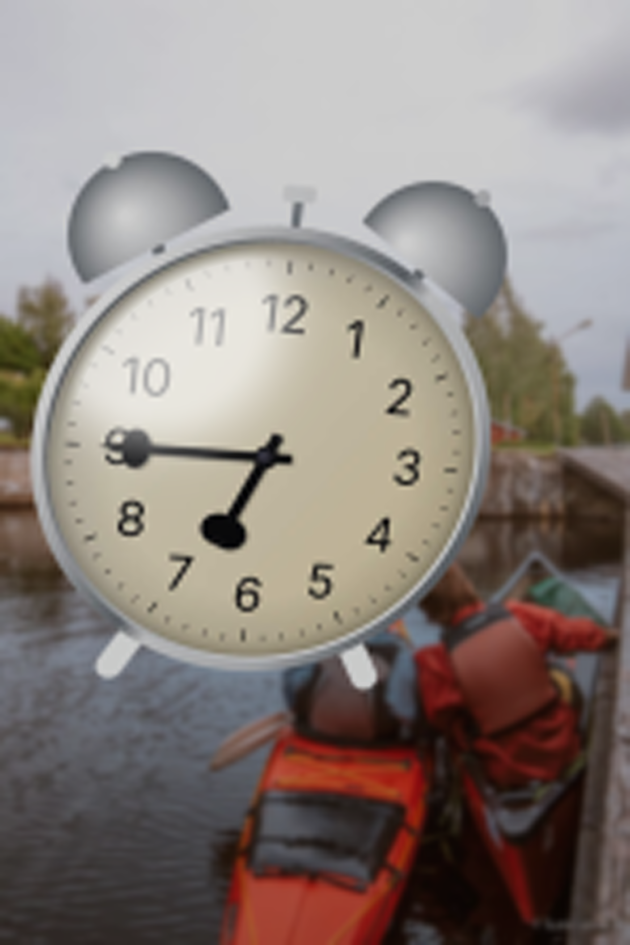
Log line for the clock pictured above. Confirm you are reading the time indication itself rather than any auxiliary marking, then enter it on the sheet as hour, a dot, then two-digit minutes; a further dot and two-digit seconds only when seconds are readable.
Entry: 6.45
